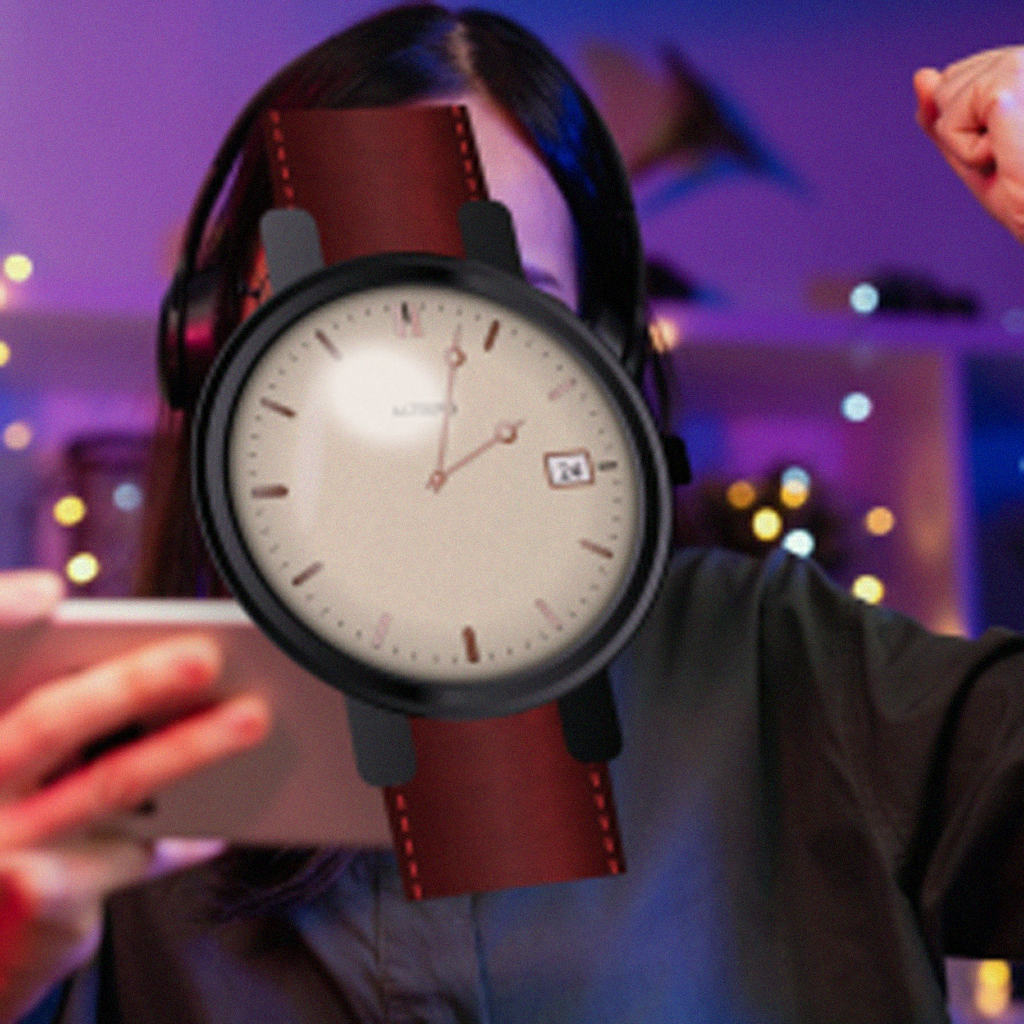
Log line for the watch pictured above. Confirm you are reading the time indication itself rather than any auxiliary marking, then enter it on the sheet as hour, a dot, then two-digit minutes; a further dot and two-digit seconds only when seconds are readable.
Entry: 2.03
